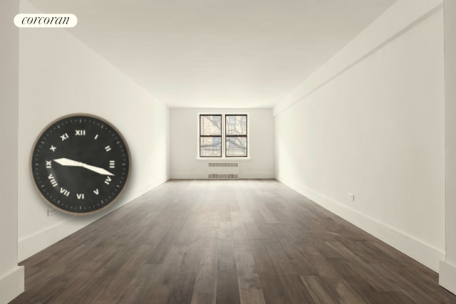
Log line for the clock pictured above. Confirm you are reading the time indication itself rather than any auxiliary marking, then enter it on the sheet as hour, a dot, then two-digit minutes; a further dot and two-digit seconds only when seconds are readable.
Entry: 9.18
